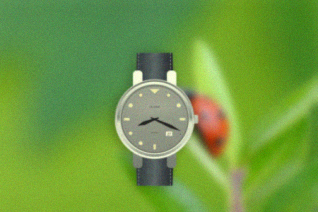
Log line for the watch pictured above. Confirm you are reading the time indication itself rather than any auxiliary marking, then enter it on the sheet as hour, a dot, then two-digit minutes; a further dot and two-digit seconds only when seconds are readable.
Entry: 8.19
